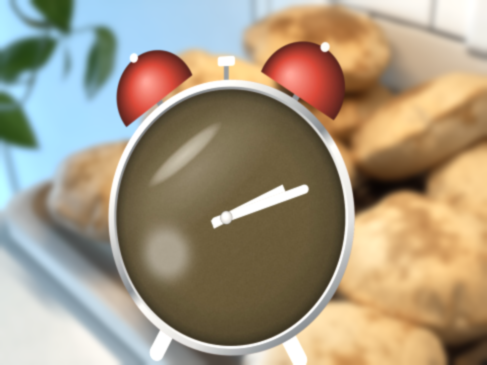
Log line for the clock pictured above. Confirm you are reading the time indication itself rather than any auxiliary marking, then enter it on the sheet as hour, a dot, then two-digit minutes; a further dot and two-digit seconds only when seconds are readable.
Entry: 2.12
